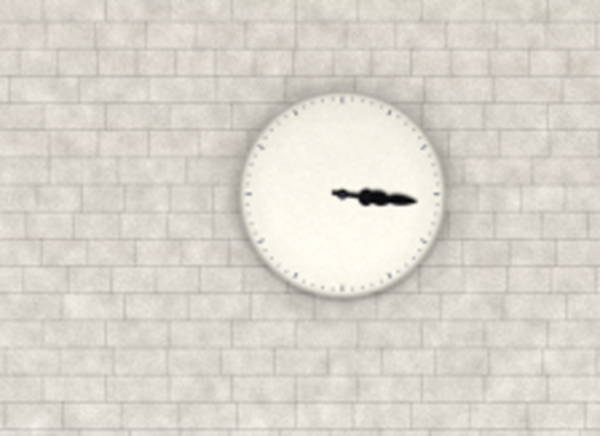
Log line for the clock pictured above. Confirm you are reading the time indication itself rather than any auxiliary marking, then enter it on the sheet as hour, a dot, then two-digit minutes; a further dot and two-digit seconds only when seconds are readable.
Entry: 3.16
